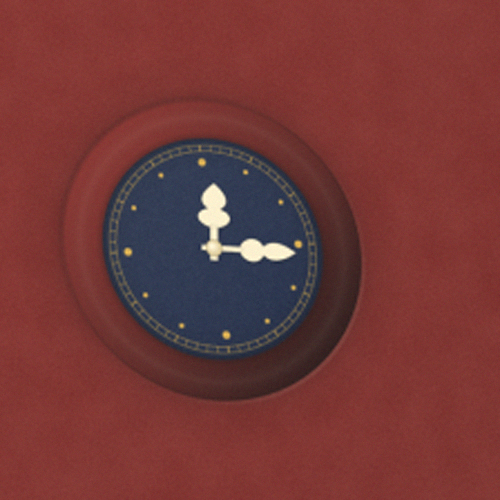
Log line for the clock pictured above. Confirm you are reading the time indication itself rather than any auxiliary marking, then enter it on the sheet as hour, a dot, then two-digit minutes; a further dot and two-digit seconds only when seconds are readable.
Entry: 12.16
